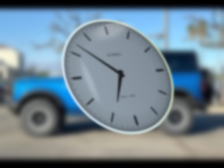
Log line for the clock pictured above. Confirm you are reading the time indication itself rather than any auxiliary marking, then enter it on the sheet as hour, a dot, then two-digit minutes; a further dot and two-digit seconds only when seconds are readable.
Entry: 6.52
